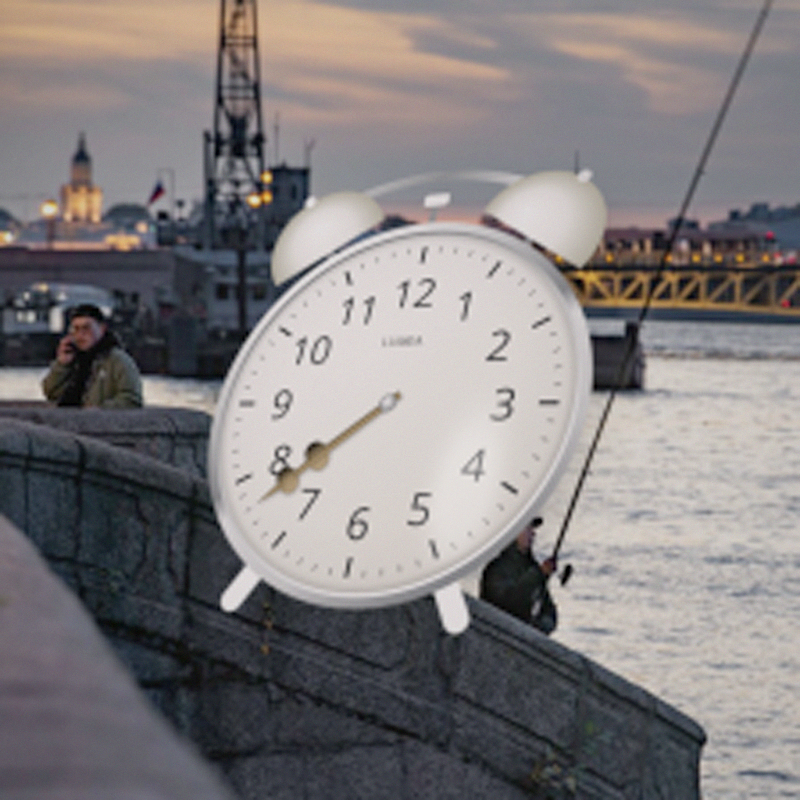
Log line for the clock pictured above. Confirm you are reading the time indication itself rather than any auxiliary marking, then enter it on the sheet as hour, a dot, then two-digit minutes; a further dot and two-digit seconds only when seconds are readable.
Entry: 7.38
